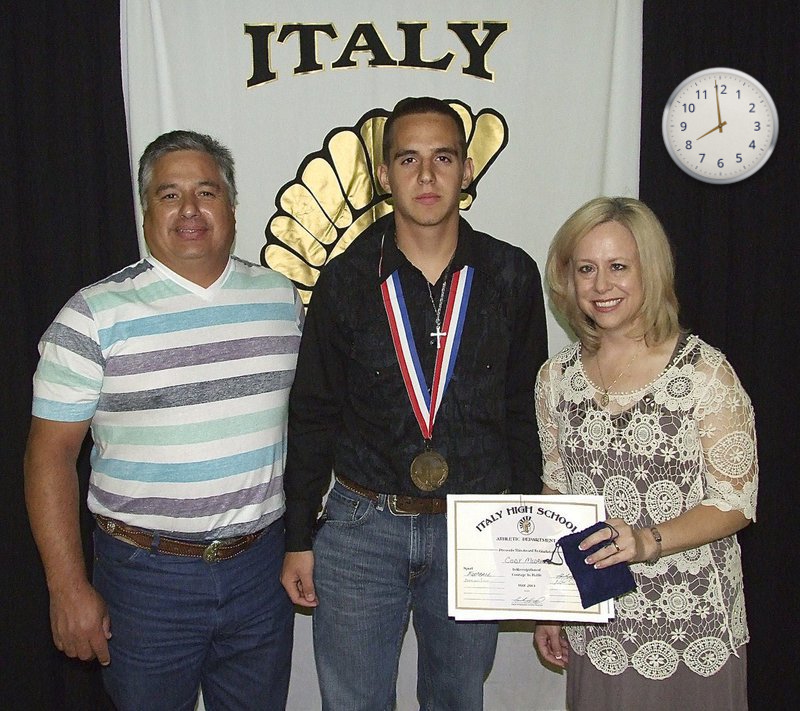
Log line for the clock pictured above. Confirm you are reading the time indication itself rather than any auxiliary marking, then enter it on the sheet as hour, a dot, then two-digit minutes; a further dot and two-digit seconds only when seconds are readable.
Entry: 7.59
